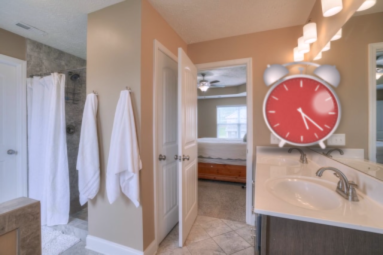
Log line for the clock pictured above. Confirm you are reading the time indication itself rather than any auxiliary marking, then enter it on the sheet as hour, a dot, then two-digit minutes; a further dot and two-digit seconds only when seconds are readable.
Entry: 5.22
